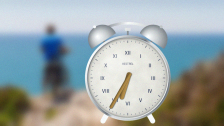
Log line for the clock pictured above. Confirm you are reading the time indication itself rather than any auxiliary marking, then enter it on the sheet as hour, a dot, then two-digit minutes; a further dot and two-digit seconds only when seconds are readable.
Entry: 6.35
